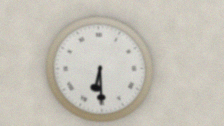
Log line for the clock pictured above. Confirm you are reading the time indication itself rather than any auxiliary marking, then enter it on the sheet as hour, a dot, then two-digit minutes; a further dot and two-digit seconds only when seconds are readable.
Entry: 6.30
